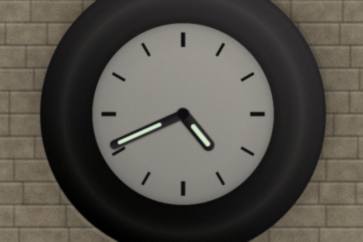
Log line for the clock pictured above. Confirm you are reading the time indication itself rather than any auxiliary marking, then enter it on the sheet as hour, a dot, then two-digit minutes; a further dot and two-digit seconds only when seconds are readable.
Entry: 4.41
